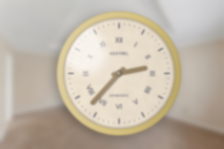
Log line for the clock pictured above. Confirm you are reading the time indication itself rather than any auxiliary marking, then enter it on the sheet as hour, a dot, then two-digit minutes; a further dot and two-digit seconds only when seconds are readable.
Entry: 2.37
